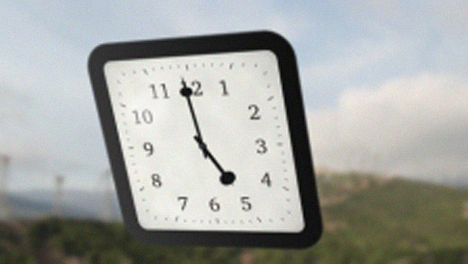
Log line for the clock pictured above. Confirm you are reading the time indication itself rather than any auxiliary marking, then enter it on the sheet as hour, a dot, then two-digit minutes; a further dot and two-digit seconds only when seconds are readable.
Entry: 4.59
